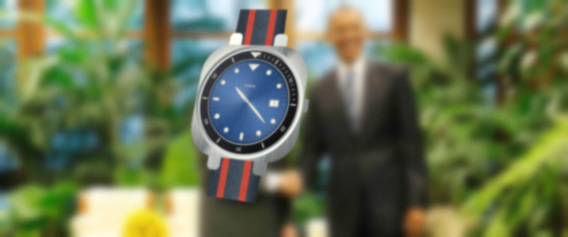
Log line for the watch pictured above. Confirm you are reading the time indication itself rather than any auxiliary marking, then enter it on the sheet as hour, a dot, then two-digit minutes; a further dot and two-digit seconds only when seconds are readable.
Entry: 10.22
